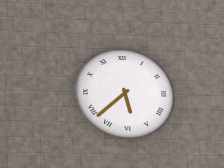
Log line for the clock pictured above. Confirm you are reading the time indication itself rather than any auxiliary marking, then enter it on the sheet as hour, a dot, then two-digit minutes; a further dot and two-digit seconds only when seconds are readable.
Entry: 5.38
